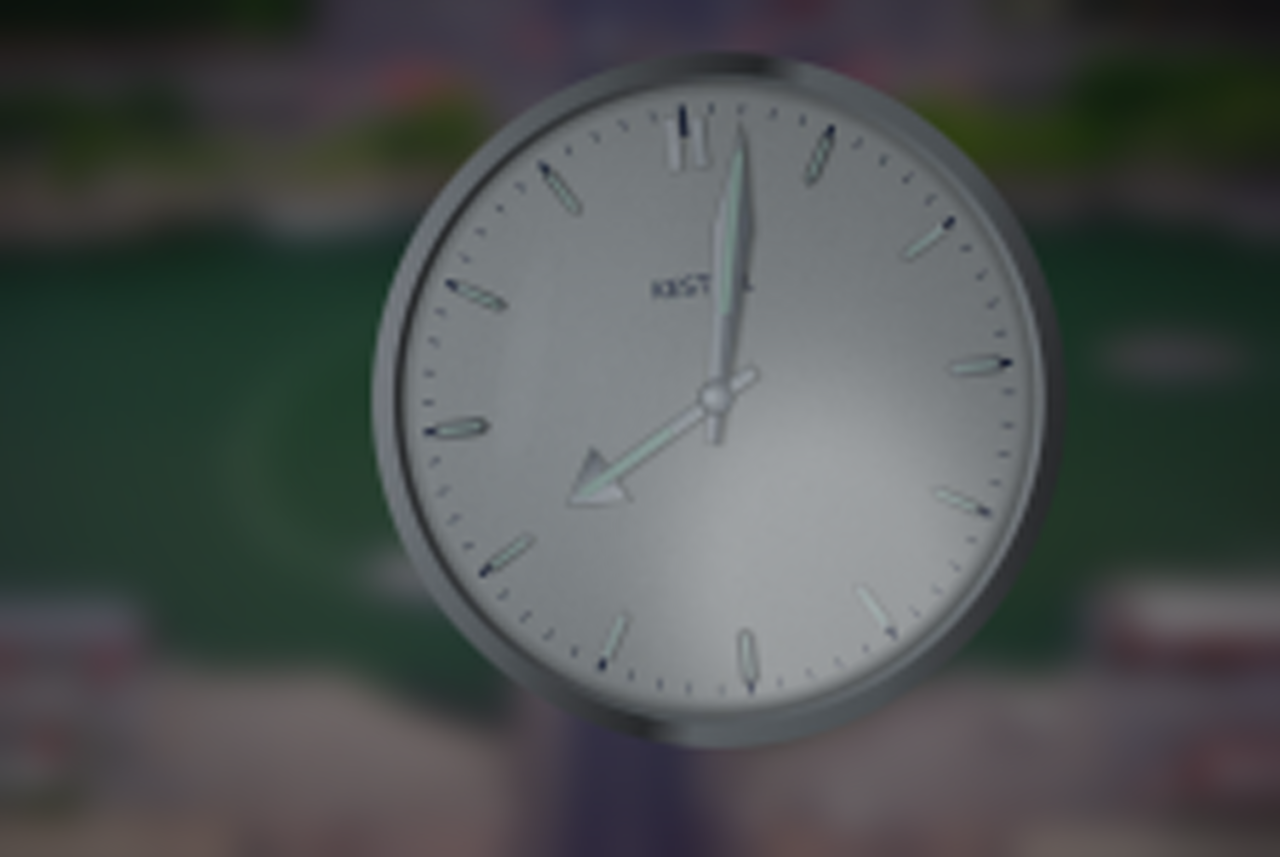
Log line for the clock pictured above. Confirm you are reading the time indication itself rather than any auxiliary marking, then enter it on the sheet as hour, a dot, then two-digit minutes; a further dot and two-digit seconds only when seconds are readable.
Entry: 8.02
